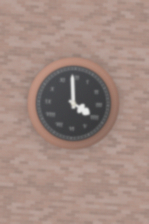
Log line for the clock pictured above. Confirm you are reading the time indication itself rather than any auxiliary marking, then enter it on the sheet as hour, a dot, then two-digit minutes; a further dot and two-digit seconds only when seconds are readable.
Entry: 3.59
